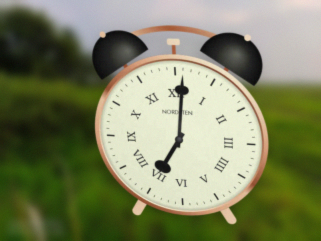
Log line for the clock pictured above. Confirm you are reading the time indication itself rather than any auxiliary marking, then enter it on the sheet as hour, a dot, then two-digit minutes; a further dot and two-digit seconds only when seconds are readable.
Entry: 7.01
